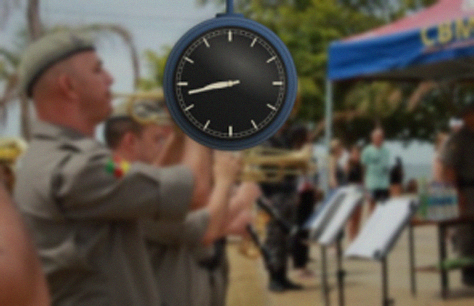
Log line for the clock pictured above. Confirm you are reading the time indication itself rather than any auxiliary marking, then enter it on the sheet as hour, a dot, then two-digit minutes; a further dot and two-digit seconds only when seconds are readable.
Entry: 8.43
